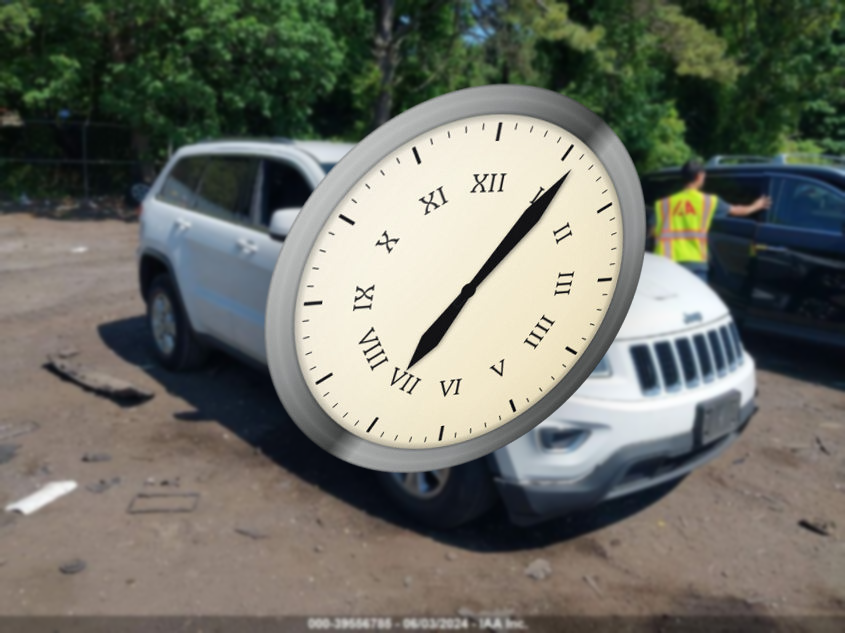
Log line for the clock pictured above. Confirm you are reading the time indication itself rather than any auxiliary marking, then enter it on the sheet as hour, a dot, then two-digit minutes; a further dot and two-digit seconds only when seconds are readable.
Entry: 7.06
